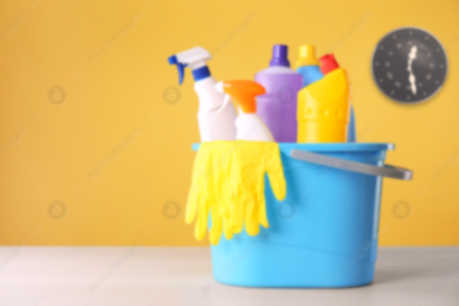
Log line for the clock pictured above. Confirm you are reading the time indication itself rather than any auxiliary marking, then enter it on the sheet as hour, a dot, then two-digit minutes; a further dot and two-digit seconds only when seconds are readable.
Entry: 12.28
